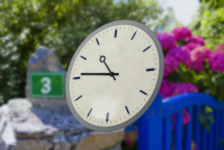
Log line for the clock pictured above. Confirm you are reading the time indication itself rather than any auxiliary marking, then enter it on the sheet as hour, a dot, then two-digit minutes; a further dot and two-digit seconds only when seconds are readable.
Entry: 10.46
